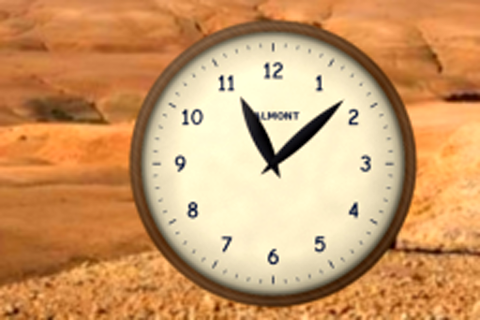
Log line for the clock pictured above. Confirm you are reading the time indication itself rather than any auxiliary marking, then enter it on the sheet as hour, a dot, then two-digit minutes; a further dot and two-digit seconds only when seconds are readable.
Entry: 11.08
